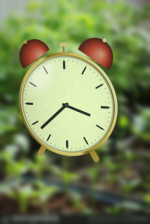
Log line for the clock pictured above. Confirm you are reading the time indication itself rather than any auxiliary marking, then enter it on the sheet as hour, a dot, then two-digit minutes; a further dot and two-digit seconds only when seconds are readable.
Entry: 3.38
